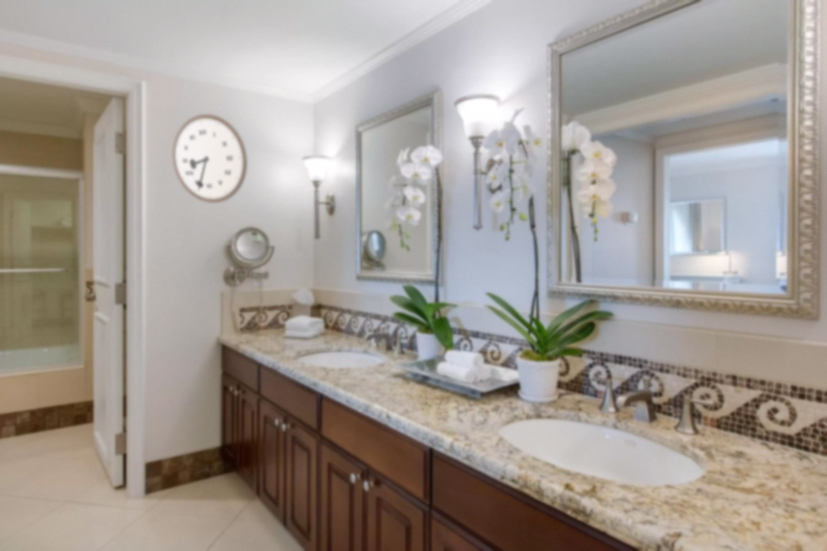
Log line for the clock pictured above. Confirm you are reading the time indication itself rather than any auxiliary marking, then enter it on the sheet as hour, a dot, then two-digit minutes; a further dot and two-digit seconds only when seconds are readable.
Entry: 8.34
